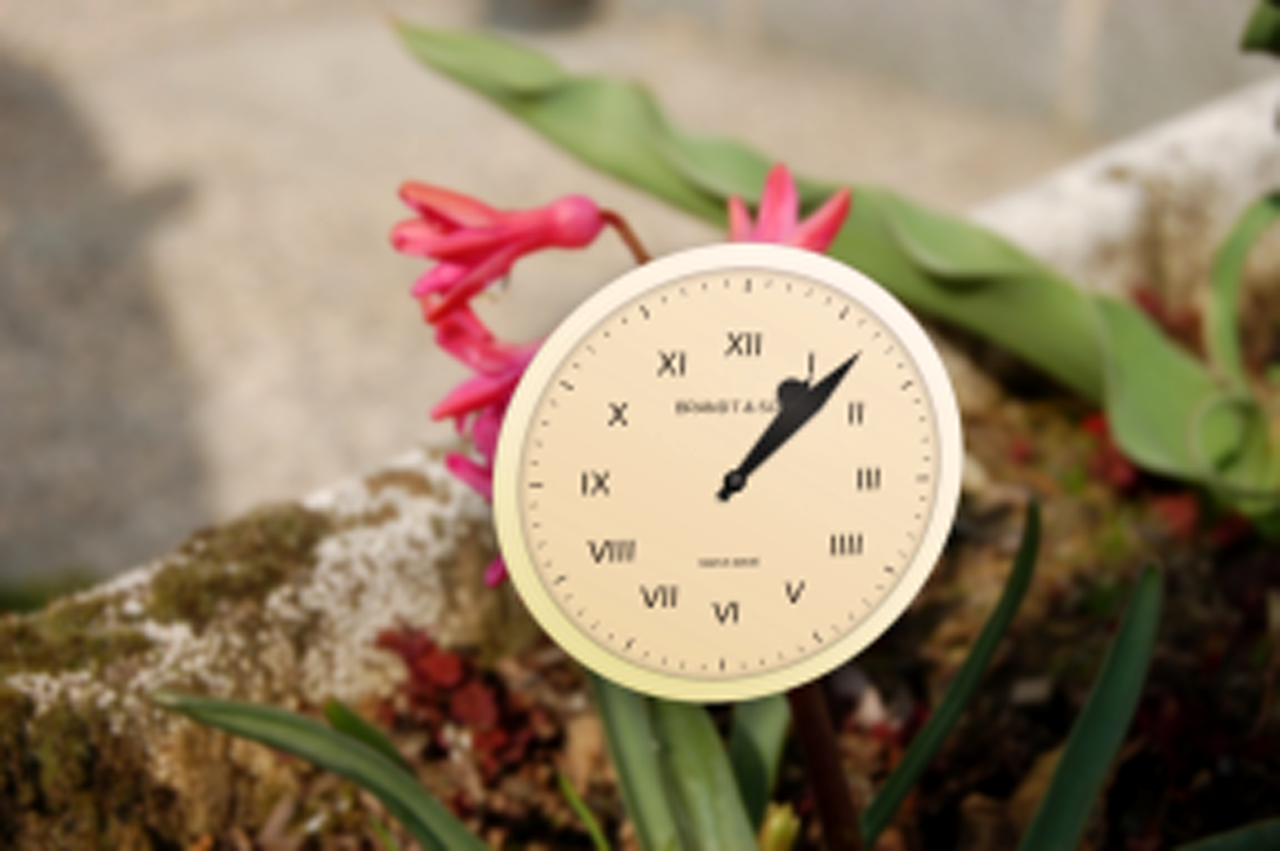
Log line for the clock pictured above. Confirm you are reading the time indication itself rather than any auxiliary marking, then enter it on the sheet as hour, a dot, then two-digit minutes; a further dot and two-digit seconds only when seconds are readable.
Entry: 1.07
